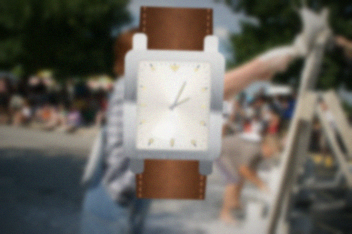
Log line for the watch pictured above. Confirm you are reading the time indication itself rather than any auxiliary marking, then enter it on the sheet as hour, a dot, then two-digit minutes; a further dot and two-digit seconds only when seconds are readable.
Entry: 2.04
